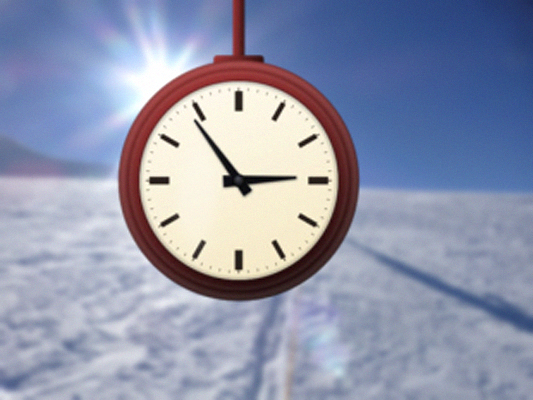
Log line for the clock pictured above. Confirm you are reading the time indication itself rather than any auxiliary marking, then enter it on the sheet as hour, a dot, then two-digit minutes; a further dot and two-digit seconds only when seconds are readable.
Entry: 2.54
